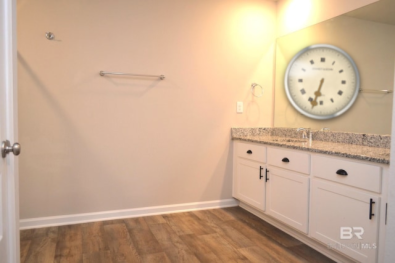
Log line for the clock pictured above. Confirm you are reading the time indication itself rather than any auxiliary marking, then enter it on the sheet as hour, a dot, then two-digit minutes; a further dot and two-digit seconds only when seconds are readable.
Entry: 6.33
